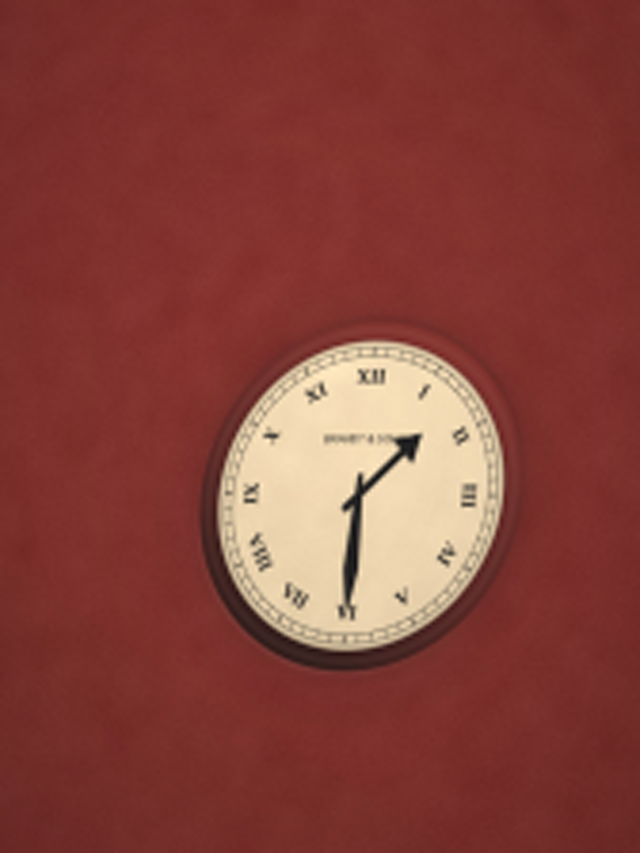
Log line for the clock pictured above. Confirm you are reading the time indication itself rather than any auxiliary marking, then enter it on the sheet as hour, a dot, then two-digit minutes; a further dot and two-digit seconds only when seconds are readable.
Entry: 1.30
